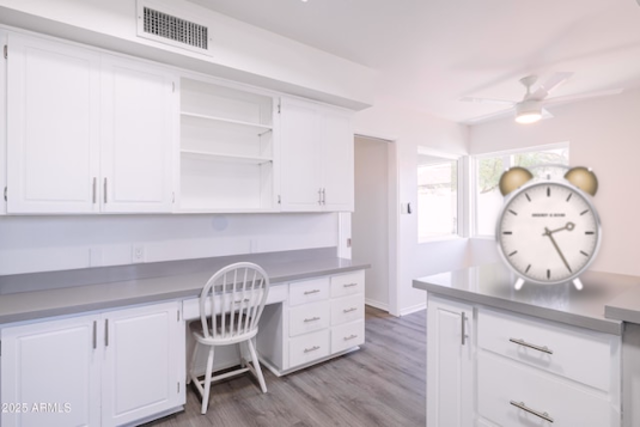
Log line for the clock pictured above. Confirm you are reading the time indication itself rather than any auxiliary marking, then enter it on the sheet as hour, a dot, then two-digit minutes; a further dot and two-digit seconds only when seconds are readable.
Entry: 2.25
